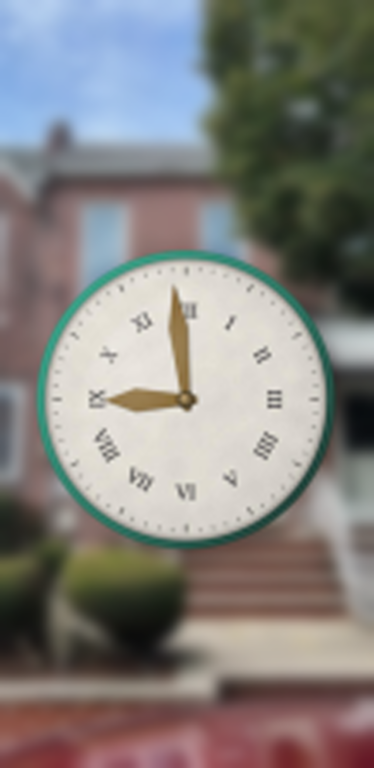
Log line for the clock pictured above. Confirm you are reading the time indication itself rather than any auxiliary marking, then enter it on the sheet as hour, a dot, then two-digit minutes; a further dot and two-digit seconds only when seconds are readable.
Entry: 8.59
